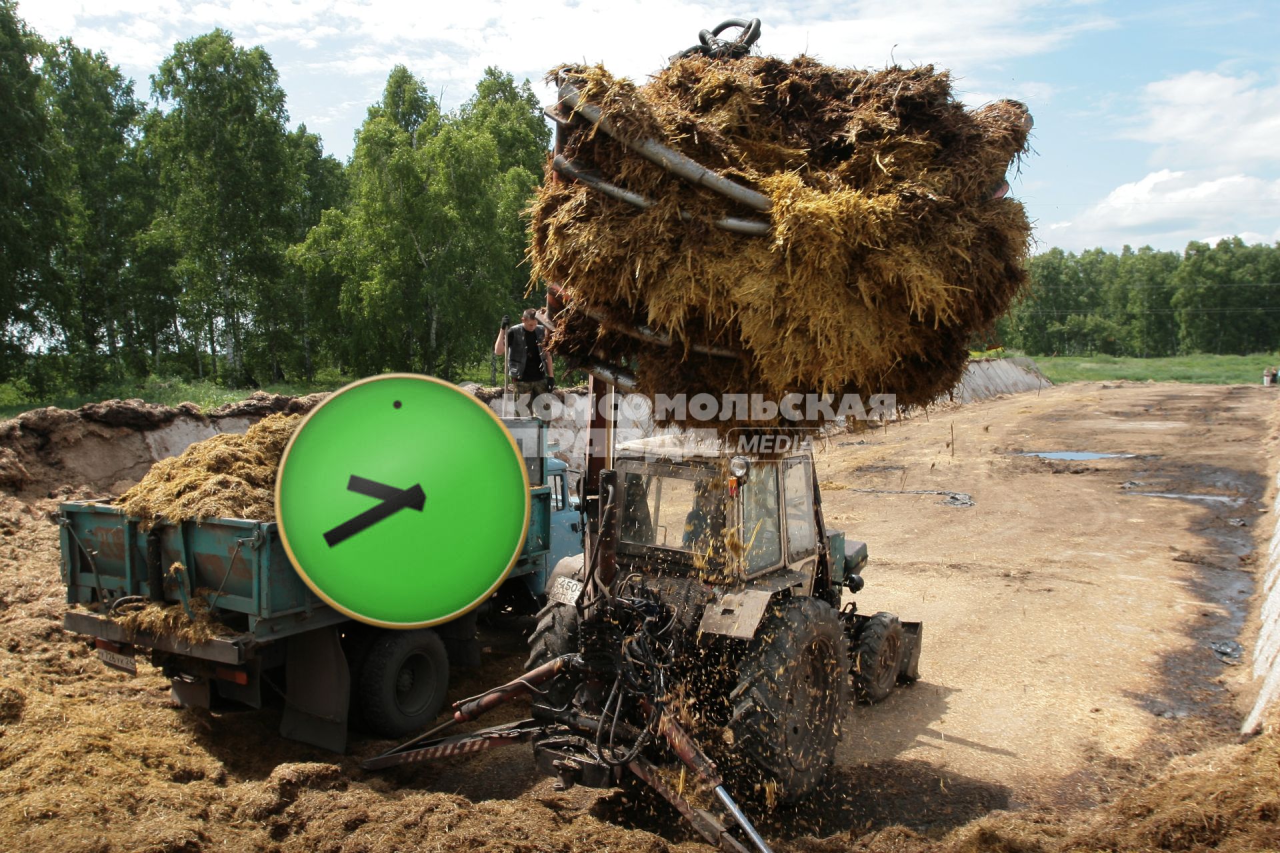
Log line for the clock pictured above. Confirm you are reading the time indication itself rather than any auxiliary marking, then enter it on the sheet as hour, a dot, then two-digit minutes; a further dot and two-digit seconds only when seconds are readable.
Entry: 9.41
